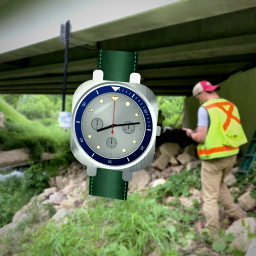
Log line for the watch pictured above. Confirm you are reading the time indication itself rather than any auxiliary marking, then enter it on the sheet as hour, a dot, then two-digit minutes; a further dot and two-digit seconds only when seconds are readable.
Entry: 8.13
